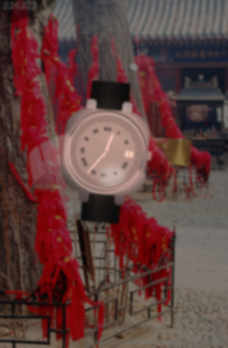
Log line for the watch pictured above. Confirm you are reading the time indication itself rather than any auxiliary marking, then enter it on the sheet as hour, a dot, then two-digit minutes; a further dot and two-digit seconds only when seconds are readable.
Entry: 12.36
